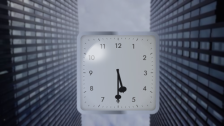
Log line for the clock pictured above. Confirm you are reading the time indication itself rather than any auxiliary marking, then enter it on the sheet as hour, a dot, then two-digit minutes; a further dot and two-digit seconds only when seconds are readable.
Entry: 5.30
